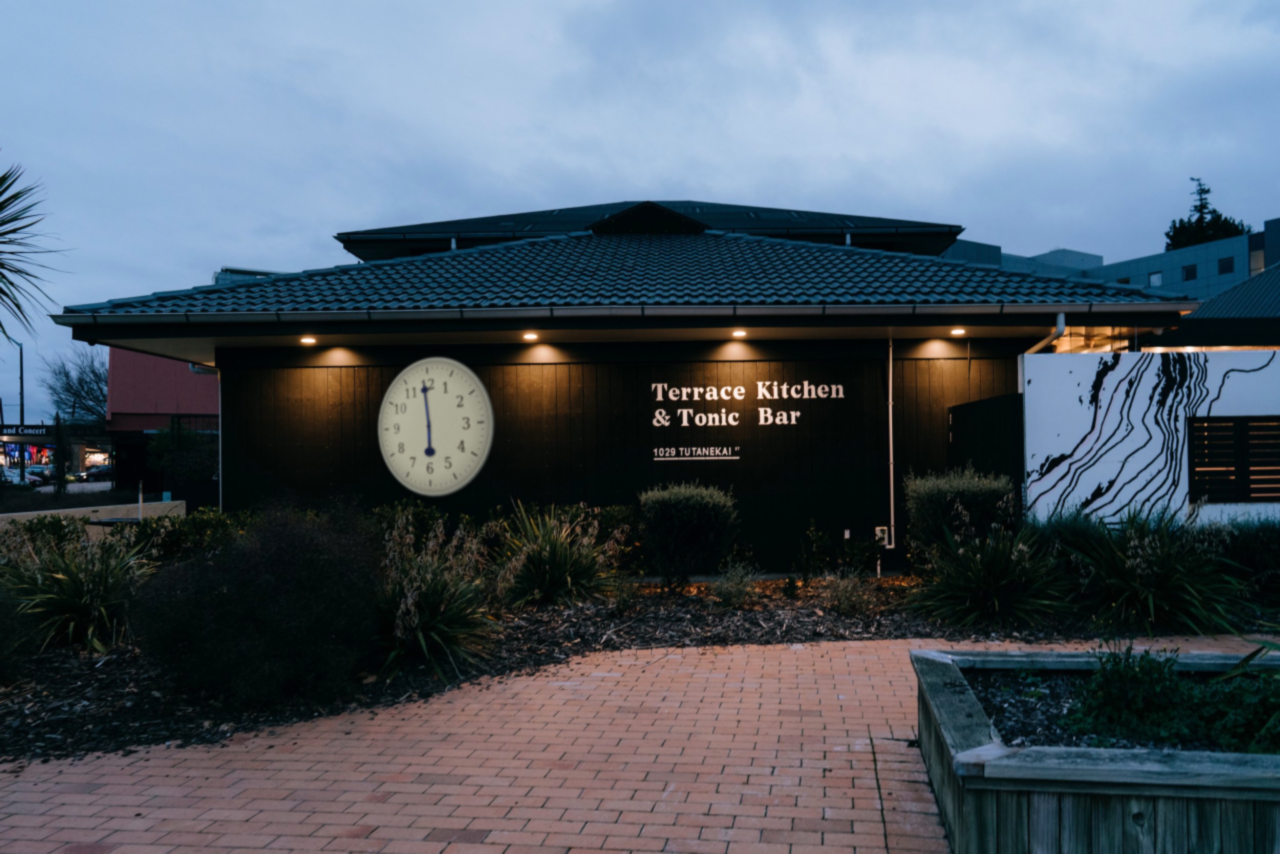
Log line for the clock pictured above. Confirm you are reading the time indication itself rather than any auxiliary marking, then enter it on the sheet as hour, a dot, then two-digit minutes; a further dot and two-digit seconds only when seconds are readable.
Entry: 5.59
